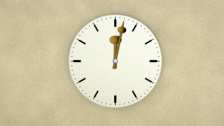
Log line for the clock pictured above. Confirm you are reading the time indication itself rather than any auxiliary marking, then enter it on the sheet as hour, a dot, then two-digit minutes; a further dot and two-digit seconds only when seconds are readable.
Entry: 12.02
